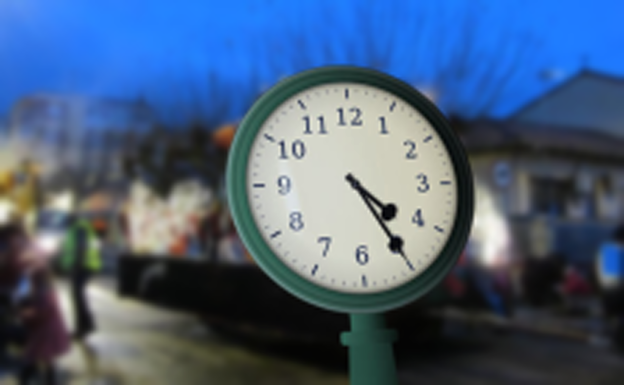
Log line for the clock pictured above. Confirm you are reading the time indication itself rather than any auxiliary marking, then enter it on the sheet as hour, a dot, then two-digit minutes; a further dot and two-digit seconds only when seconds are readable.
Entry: 4.25
